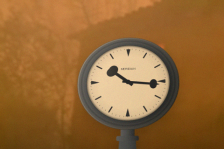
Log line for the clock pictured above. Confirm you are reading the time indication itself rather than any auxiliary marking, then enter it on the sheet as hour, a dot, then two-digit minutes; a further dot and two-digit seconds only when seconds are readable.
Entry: 10.16
